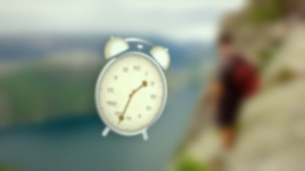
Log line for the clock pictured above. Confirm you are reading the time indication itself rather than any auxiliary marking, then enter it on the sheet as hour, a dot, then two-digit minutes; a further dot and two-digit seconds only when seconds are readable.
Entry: 1.33
